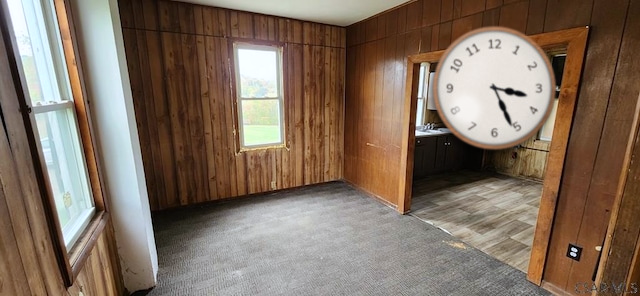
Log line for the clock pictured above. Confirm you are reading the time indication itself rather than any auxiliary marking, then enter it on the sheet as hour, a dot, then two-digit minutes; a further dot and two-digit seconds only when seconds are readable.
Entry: 3.26
